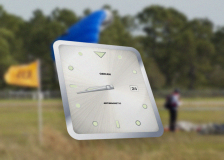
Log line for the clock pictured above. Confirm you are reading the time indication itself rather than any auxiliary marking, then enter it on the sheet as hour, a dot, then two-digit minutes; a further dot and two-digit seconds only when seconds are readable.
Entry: 8.43
